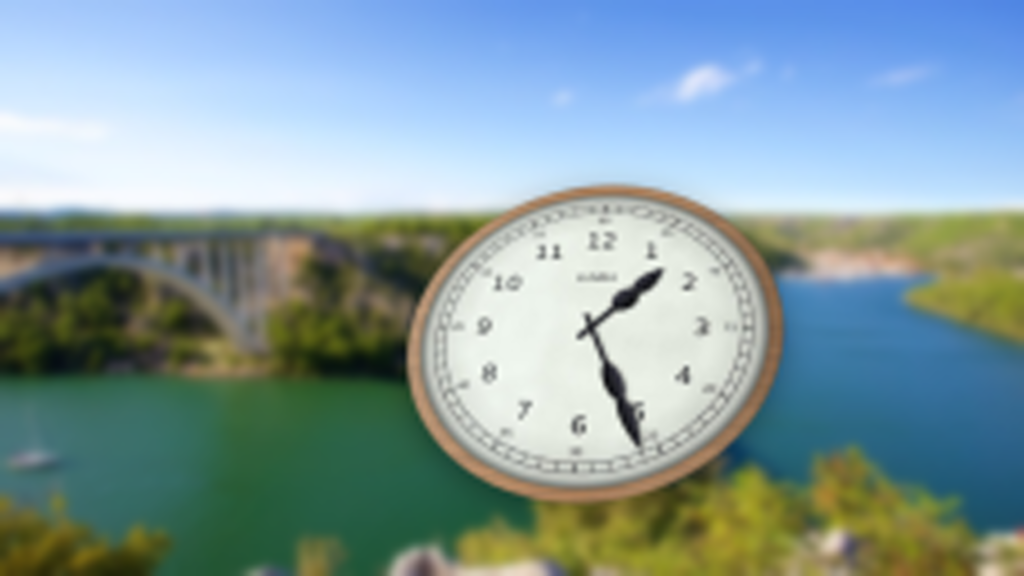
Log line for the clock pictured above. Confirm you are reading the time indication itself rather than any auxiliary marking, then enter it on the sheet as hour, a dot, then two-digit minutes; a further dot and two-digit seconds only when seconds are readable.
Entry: 1.26
